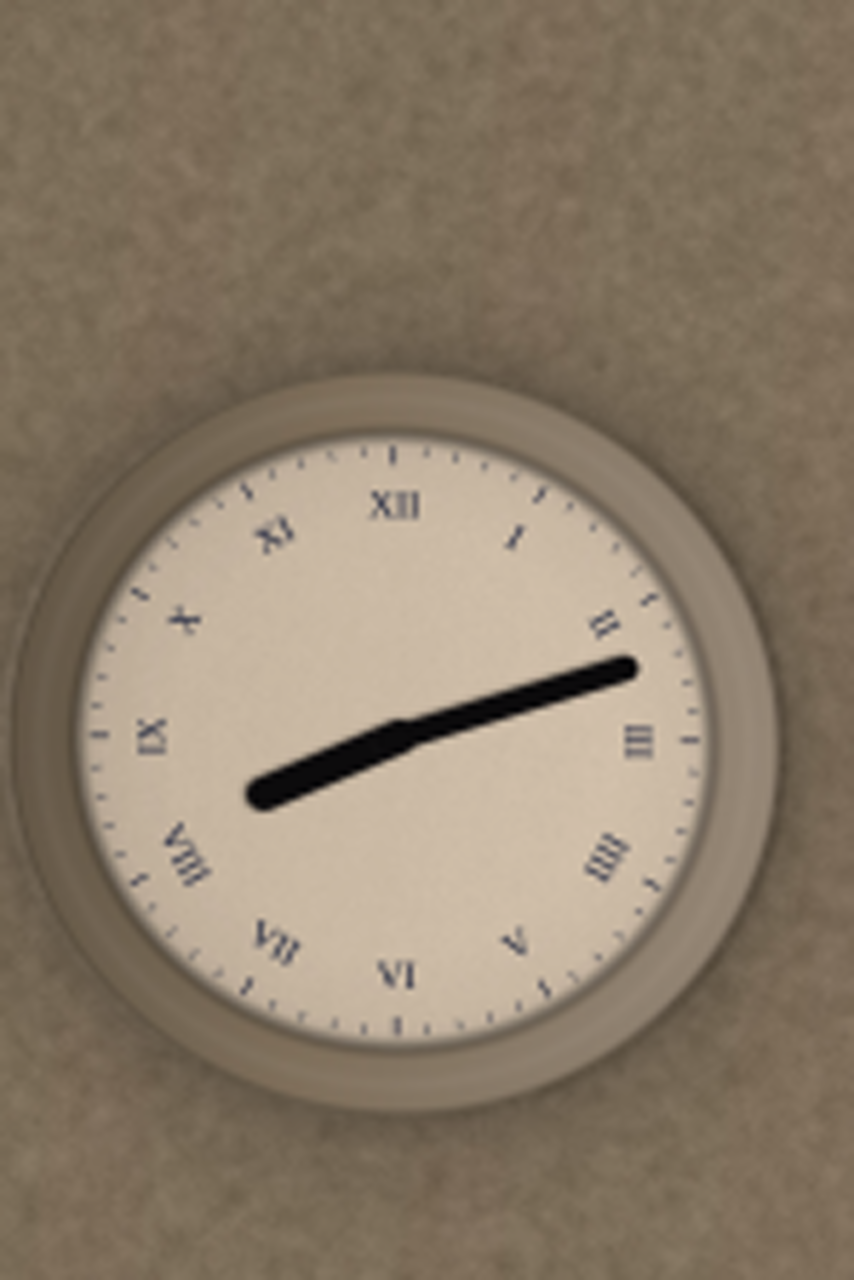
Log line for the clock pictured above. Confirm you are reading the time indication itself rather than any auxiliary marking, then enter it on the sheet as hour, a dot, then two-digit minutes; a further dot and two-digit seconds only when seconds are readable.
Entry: 8.12
